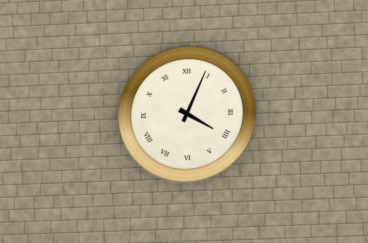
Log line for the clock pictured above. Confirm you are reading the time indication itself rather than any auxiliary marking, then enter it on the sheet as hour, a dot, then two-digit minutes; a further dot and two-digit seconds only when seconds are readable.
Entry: 4.04
